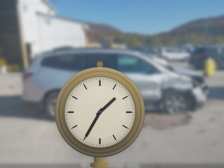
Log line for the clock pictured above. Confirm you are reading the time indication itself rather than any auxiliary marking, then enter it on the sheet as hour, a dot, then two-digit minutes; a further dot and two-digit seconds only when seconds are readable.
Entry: 1.35
